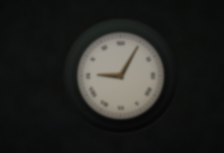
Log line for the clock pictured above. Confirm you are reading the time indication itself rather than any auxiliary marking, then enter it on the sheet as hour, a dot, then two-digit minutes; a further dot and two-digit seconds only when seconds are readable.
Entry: 9.05
